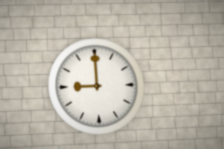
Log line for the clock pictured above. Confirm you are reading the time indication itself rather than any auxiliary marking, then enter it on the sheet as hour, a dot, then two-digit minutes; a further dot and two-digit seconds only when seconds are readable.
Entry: 9.00
